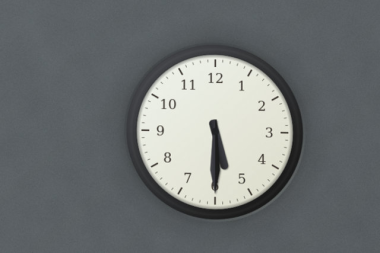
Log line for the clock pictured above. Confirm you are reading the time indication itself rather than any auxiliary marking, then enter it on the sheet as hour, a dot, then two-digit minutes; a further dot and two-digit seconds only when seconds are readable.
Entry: 5.30
